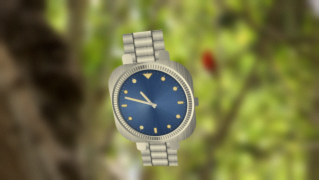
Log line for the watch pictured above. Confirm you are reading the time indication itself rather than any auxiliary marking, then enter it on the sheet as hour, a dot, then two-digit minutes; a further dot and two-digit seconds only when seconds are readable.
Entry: 10.48
